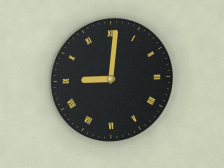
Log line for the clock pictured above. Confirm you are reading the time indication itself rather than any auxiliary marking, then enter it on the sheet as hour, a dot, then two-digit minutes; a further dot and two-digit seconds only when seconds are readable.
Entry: 9.01
